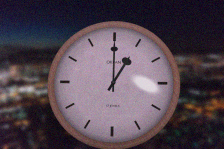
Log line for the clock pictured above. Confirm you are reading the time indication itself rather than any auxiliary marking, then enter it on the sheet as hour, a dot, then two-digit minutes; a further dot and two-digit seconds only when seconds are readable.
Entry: 1.00
